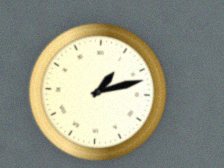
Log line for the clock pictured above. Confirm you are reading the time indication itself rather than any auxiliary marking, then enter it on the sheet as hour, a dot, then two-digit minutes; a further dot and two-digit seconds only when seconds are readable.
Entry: 1.12
